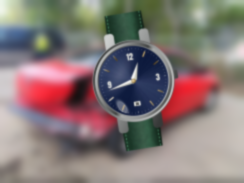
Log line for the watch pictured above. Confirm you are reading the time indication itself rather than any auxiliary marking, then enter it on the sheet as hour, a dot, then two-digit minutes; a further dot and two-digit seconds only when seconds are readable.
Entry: 12.43
